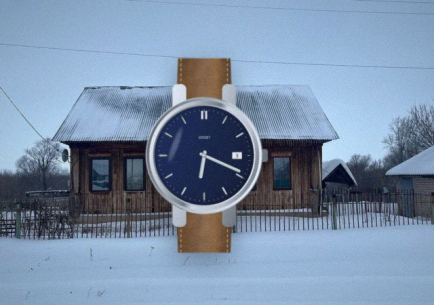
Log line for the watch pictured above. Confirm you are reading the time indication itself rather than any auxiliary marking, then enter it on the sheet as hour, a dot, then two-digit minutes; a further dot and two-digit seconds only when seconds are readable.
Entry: 6.19
